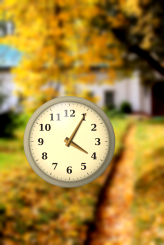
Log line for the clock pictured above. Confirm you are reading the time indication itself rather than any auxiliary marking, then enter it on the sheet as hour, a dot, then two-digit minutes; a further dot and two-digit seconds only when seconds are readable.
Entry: 4.05
